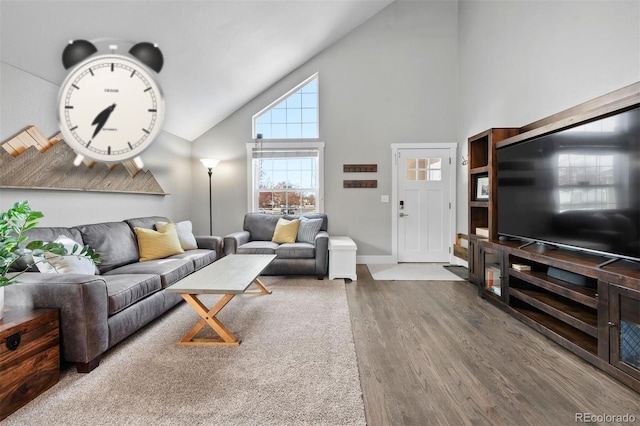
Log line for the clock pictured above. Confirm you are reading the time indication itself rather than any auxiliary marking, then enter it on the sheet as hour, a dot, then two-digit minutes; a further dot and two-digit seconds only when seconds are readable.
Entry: 7.35
